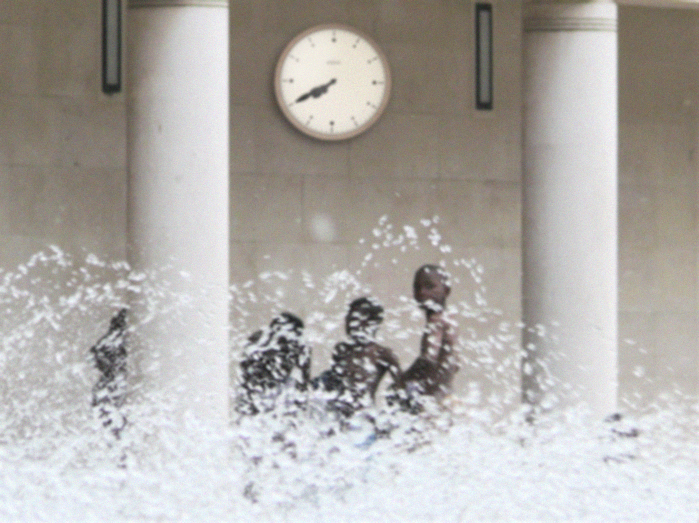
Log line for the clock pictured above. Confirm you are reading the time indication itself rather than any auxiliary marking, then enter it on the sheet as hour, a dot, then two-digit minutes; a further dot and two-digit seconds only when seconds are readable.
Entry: 7.40
